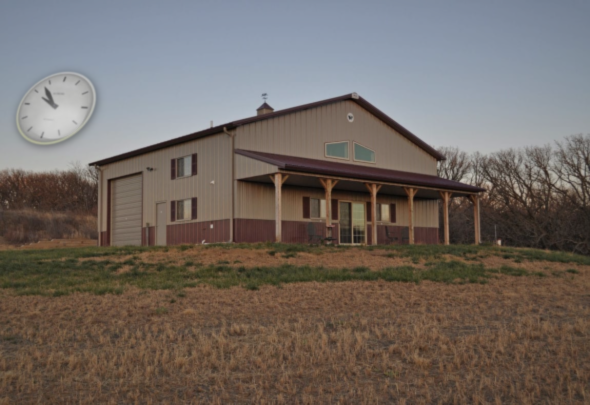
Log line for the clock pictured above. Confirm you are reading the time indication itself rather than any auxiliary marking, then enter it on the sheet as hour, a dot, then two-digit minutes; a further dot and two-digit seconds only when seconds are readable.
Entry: 9.53
